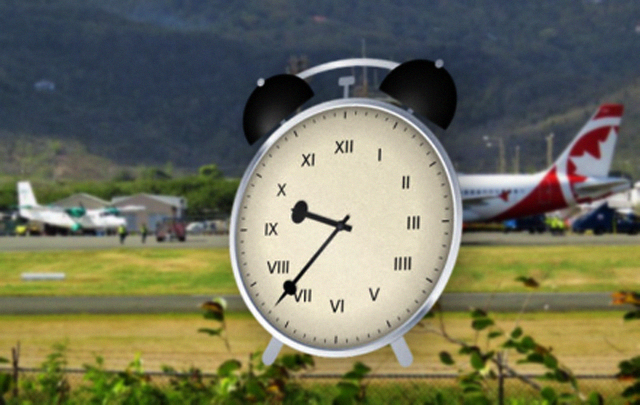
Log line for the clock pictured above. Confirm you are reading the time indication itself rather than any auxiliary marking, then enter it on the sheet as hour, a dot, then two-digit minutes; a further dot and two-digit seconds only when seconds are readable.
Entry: 9.37
